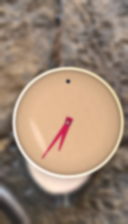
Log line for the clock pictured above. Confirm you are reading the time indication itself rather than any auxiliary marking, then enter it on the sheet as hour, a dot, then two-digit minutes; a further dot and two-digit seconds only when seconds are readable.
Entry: 6.36
